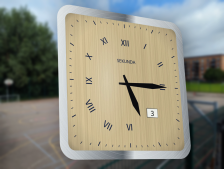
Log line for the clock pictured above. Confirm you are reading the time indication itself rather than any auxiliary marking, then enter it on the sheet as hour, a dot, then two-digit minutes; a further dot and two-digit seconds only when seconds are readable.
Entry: 5.15
